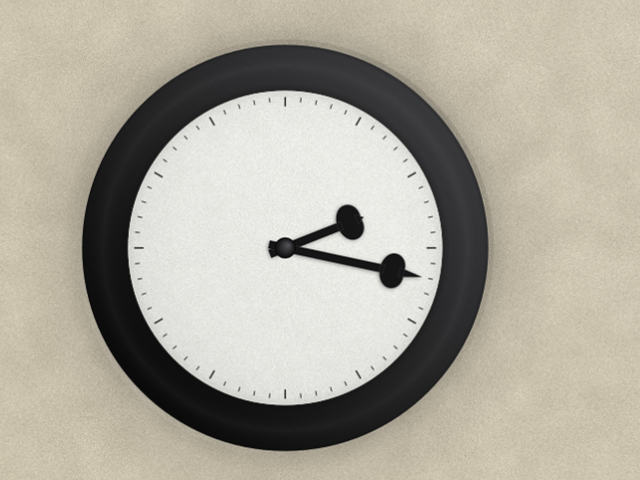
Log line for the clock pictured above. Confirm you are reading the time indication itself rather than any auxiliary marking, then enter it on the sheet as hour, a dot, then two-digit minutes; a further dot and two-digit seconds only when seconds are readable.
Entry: 2.17
